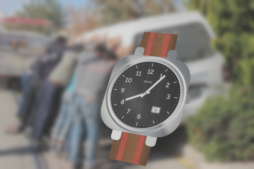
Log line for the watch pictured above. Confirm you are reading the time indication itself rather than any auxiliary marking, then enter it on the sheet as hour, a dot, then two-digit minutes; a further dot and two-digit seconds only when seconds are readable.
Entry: 8.06
